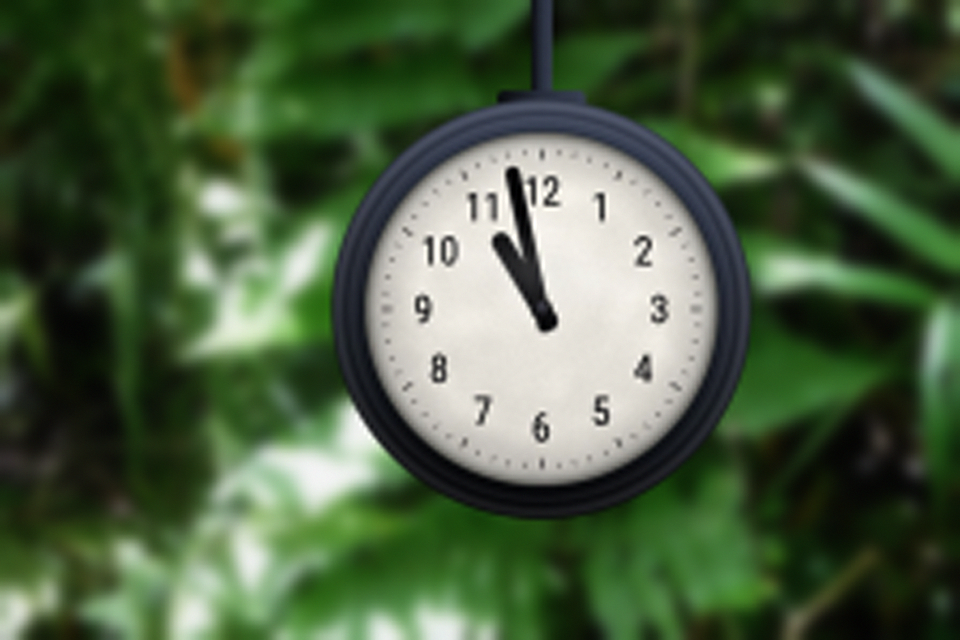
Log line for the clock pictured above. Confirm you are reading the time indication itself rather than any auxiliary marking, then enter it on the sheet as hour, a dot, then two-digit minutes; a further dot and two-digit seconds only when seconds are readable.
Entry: 10.58
